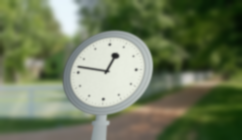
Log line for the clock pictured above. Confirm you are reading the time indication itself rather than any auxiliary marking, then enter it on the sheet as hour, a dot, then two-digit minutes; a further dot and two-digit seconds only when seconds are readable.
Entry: 12.47
